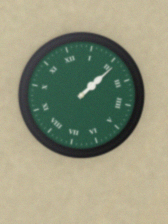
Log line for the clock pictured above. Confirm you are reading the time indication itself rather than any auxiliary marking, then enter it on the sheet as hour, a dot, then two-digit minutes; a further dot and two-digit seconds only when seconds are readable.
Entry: 2.11
